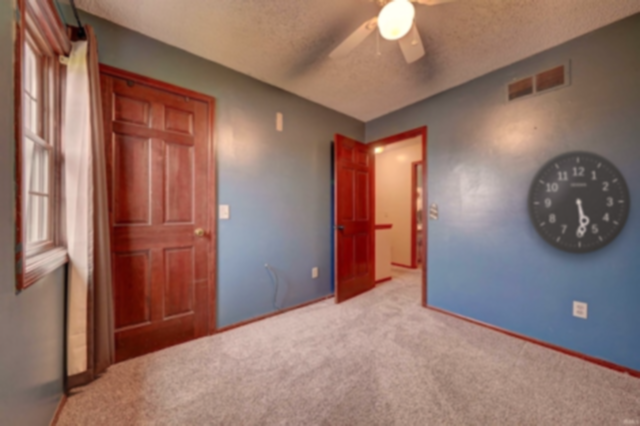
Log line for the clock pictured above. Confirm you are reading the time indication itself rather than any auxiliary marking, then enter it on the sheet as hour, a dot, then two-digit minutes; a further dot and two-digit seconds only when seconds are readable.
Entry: 5.29
